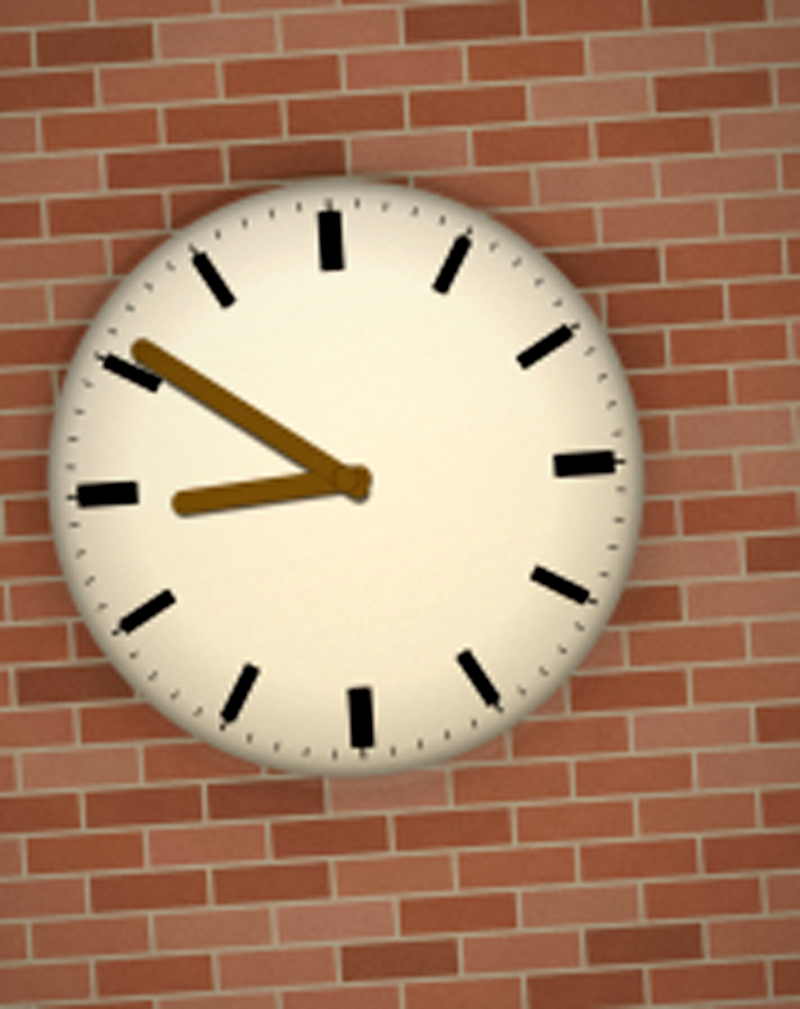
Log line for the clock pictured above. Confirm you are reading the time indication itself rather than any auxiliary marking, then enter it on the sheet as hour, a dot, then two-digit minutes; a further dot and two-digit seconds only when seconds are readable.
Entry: 8.51
